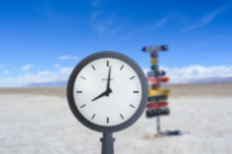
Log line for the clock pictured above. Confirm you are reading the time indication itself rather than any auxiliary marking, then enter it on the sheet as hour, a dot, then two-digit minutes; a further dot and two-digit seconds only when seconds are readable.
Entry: 8.01
